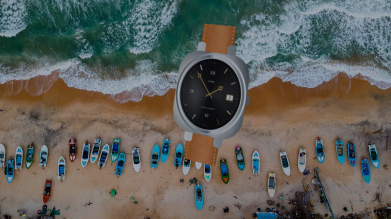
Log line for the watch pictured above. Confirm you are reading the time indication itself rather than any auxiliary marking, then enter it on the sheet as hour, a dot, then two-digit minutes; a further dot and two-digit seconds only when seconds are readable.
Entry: 1.53
